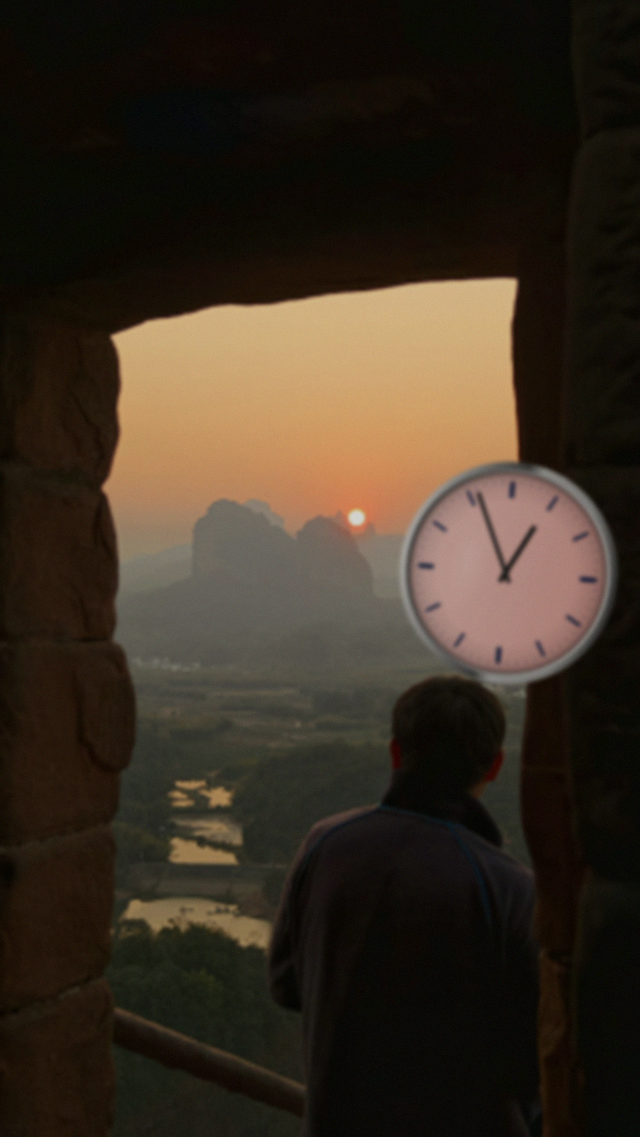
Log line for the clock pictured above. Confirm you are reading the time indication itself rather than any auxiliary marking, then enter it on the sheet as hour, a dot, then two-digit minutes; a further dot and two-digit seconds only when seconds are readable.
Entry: 12.56
